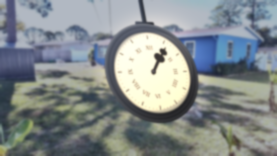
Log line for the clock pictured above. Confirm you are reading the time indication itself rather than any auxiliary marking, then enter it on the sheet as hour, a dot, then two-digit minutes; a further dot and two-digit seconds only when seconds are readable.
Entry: 1.06
